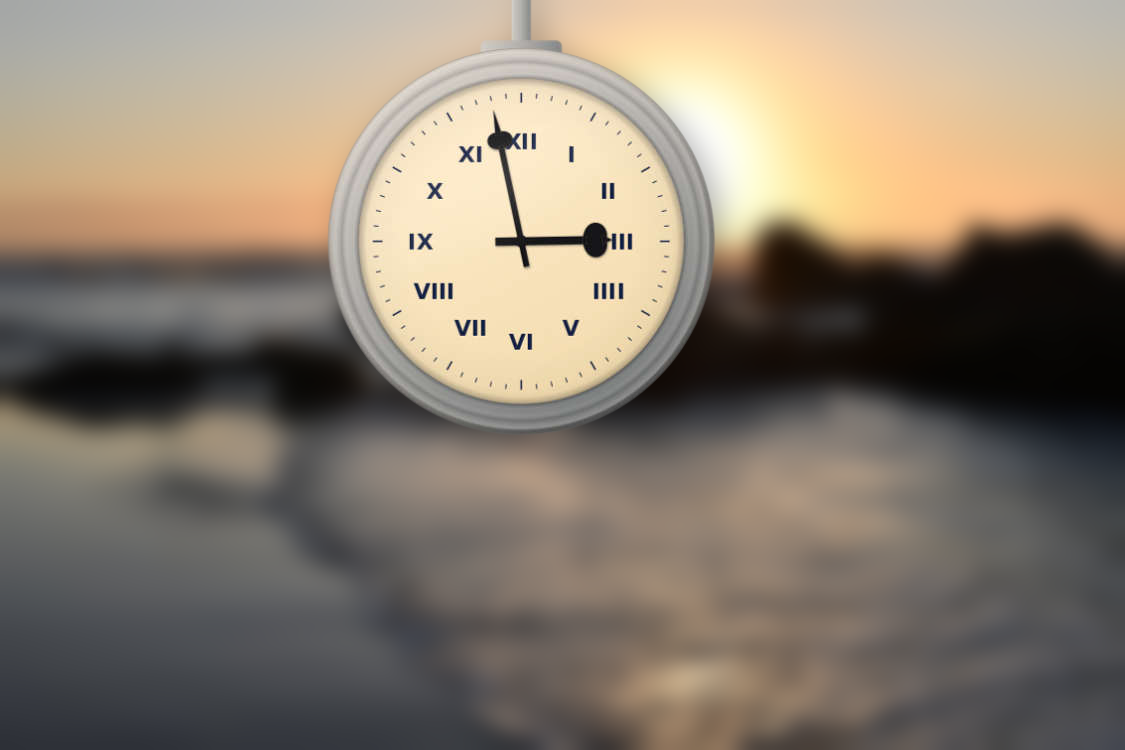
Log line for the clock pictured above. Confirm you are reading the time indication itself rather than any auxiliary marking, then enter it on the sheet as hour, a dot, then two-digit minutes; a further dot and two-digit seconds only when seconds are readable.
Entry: 2.58
